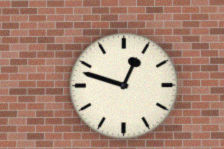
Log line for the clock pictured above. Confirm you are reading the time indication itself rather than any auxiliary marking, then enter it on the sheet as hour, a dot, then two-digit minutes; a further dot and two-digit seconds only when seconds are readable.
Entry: 12.48
